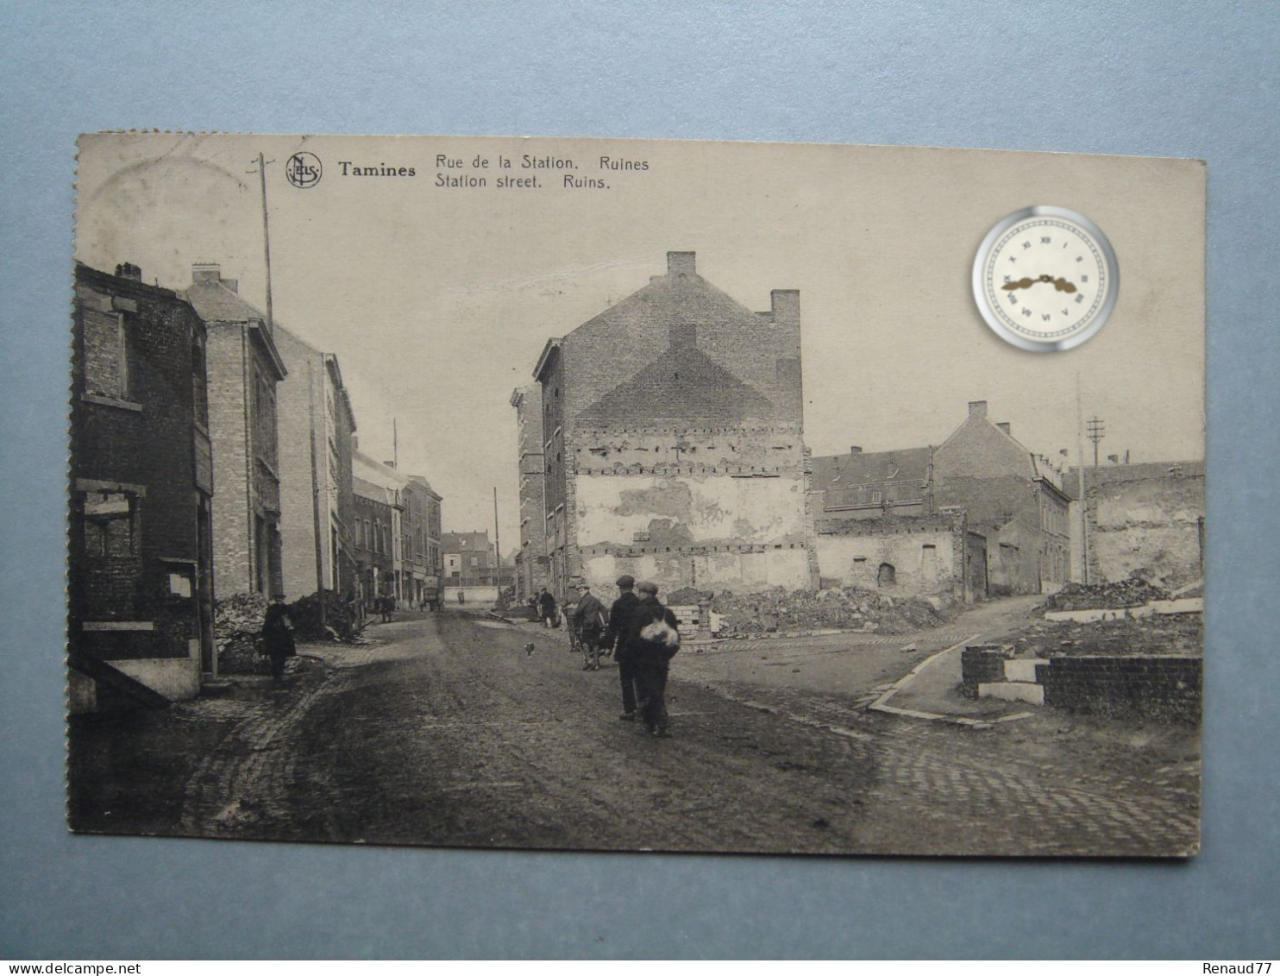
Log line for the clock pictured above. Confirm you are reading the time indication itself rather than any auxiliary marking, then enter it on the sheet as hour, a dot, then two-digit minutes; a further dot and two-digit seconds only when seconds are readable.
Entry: 3.43
